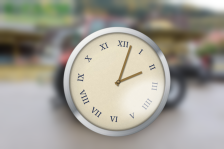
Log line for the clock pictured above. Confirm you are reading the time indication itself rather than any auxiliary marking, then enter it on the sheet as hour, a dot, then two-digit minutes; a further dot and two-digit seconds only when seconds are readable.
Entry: 2.02
